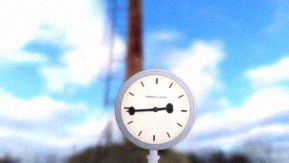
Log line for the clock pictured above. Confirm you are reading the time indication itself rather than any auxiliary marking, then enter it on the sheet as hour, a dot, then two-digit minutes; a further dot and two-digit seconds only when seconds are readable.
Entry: 2.44
